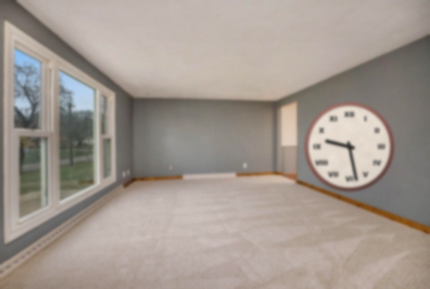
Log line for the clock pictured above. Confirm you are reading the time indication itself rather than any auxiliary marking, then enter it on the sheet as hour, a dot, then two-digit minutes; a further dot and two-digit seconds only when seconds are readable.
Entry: 9.28
